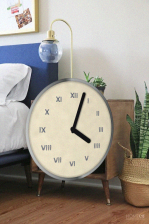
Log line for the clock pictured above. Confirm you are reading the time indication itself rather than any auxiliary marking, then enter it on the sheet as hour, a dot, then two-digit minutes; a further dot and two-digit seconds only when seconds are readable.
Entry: 4.03
